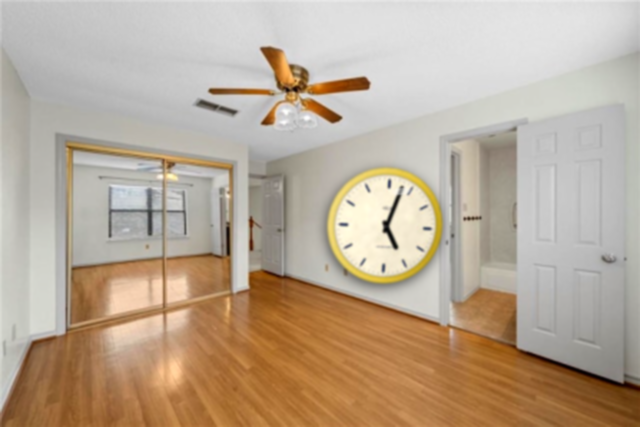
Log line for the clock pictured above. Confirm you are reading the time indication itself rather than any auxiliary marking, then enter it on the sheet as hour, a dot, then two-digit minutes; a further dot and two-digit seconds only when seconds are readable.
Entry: 5.03
